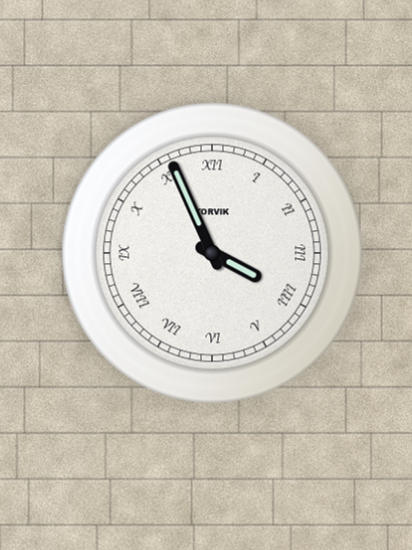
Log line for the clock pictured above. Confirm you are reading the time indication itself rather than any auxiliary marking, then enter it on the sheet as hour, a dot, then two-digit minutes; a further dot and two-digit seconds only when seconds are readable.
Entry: 3.56
